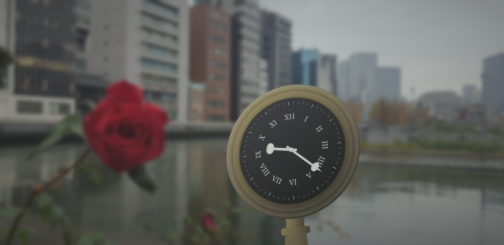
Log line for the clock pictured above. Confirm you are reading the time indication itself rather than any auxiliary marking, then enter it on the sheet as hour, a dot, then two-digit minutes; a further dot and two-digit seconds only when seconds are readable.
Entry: 9.22
